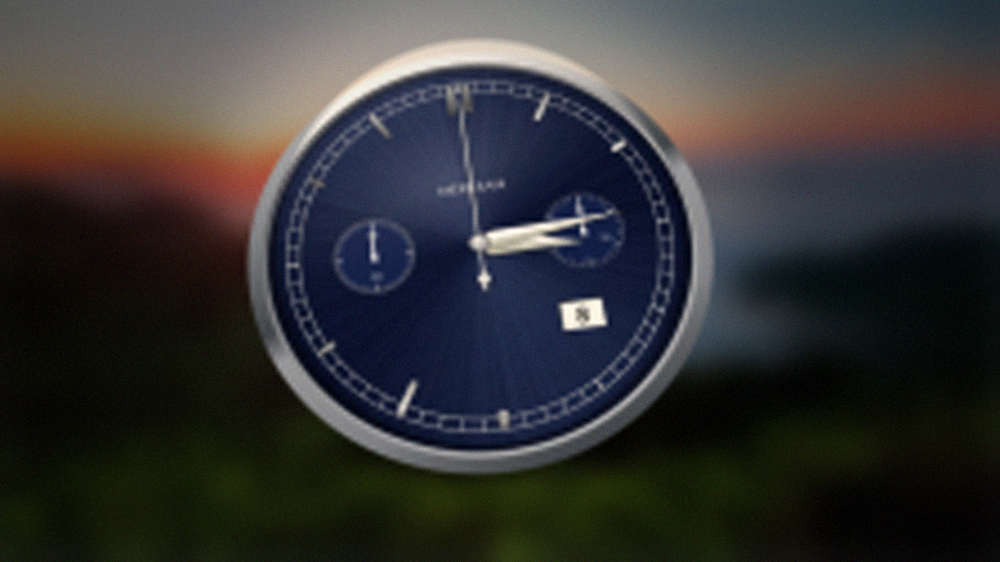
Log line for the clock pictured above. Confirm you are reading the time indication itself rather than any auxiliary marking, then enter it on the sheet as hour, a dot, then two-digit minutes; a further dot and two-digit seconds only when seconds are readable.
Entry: 3.14
